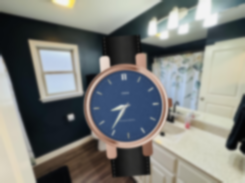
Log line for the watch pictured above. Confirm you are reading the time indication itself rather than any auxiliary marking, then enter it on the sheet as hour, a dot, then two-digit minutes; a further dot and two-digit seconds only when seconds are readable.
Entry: 8.36
